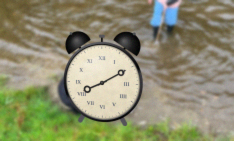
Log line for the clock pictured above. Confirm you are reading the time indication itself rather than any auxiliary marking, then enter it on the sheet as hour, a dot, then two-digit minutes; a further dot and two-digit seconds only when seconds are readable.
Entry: 8.10
